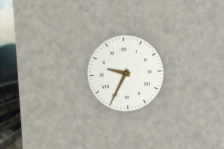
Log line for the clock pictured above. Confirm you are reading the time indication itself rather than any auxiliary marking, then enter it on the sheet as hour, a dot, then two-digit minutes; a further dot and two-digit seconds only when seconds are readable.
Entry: 9.35
